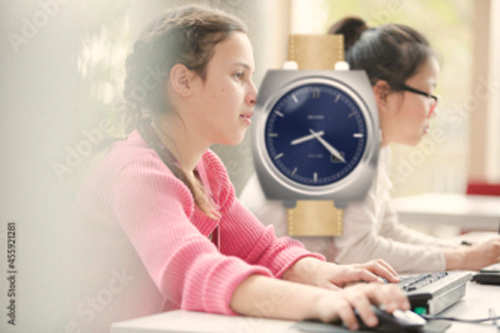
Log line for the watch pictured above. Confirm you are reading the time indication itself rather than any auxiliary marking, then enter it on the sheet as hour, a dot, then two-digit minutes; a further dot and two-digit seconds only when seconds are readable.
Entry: 8.22
